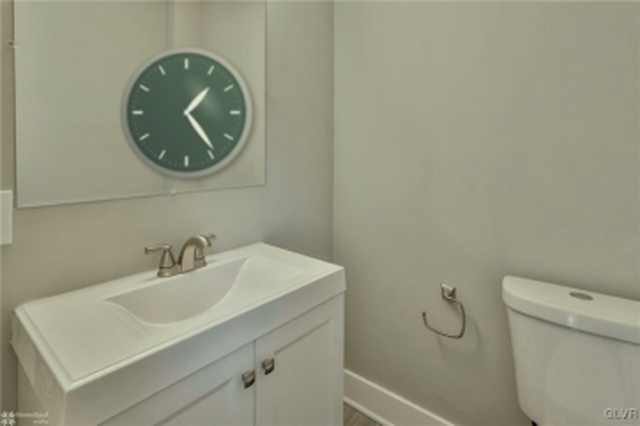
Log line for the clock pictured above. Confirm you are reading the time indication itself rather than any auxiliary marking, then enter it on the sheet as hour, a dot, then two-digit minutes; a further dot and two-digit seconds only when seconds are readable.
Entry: 1.24
